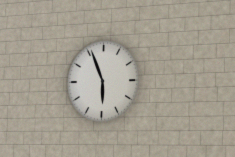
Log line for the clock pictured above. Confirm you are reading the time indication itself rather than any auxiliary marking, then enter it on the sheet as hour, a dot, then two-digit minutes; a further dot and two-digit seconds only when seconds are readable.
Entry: 5.56
